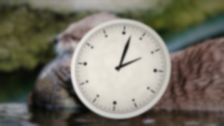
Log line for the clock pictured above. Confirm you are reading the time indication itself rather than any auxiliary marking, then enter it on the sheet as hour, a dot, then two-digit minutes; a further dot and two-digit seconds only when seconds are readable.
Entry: 2.02
